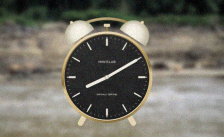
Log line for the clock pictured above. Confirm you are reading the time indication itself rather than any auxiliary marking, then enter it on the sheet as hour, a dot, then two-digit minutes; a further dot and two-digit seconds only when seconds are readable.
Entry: 8.10
